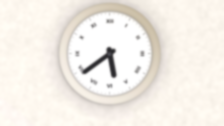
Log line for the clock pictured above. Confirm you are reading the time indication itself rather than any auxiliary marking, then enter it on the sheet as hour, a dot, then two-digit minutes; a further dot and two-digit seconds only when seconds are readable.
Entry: 5.39
